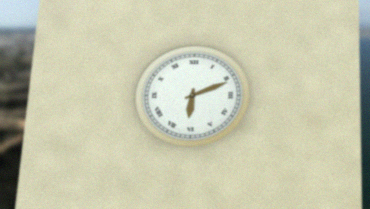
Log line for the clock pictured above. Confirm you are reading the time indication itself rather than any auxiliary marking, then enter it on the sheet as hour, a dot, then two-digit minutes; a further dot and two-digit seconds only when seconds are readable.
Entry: 6.11
